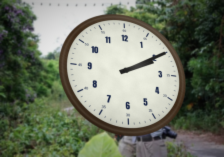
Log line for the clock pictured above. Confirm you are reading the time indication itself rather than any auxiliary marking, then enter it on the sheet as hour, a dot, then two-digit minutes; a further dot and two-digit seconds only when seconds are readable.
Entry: 2.10
